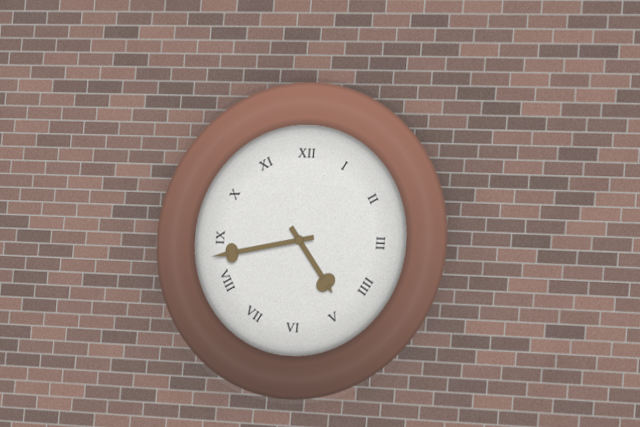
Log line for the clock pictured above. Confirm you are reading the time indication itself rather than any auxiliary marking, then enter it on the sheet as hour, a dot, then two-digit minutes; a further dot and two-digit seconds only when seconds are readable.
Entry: 4.43
